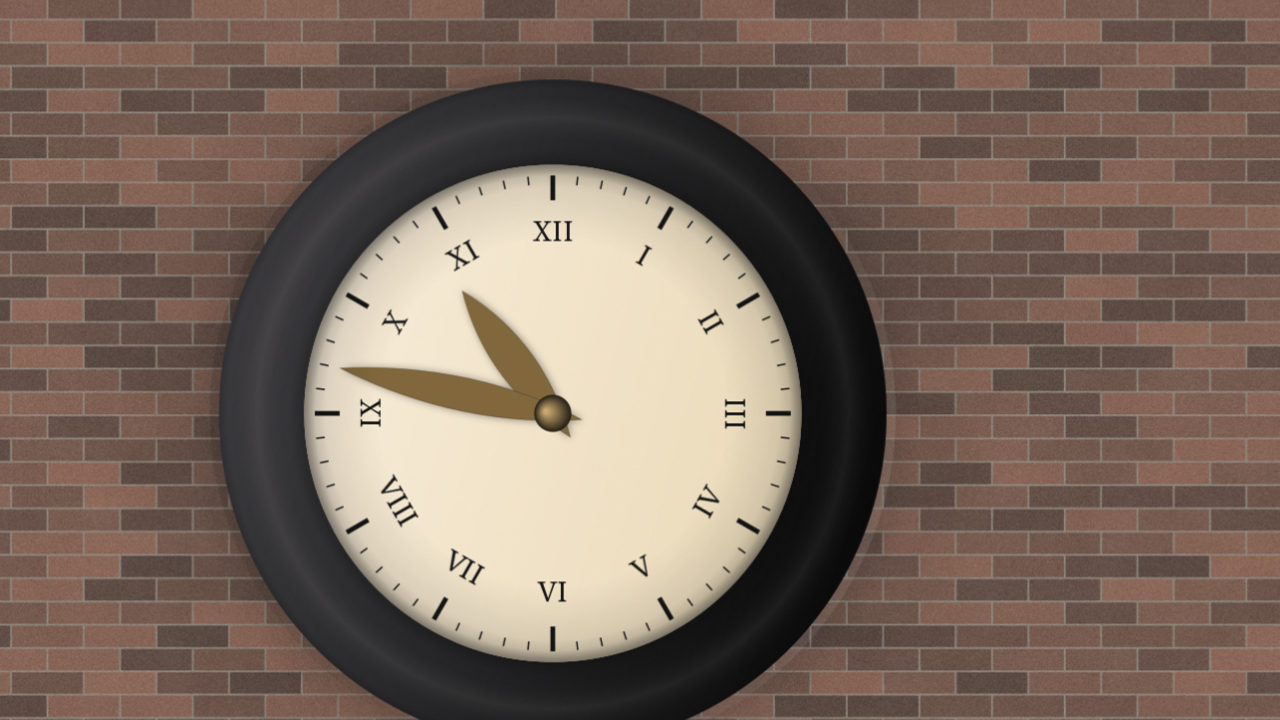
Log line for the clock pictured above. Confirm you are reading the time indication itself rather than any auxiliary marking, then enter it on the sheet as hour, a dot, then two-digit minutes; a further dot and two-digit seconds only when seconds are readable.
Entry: 10.47
